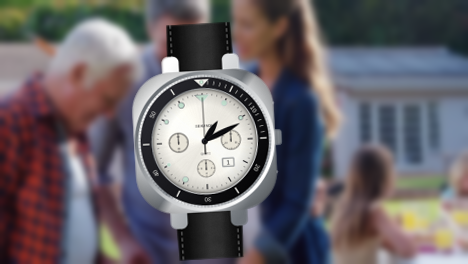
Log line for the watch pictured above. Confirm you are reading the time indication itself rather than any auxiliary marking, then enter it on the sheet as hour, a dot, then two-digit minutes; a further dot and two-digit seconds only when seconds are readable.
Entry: 1.11
